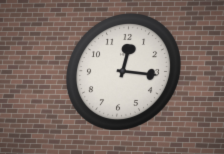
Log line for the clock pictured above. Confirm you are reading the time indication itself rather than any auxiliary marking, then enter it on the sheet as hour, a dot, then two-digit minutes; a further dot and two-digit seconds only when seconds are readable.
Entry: 12.16
